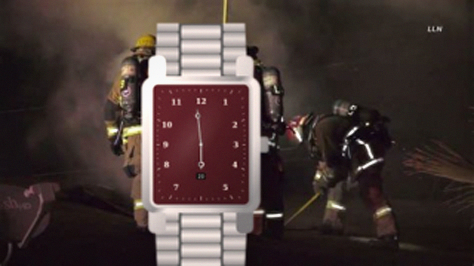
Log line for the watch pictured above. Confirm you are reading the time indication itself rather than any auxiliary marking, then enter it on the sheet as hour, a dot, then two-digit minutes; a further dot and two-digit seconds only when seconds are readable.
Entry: 5.59
